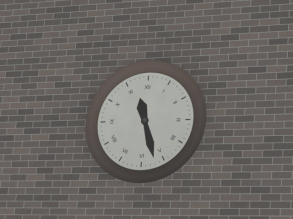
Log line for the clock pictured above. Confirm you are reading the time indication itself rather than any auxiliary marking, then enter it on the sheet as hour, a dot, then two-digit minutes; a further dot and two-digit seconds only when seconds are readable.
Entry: 11.27
